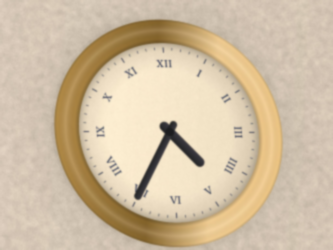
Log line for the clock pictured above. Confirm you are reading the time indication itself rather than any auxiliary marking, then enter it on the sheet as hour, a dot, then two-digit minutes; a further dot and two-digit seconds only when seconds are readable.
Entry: 4.35
